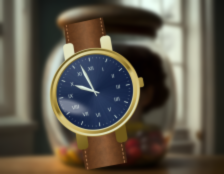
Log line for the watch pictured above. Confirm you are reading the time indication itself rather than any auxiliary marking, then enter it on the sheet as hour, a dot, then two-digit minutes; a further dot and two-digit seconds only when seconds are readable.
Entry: 9.57
